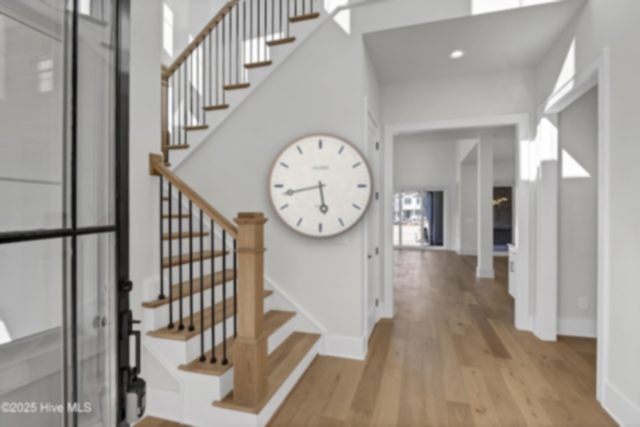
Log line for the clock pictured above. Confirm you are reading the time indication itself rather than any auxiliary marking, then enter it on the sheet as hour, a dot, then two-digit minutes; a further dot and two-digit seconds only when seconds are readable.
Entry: 5.43
